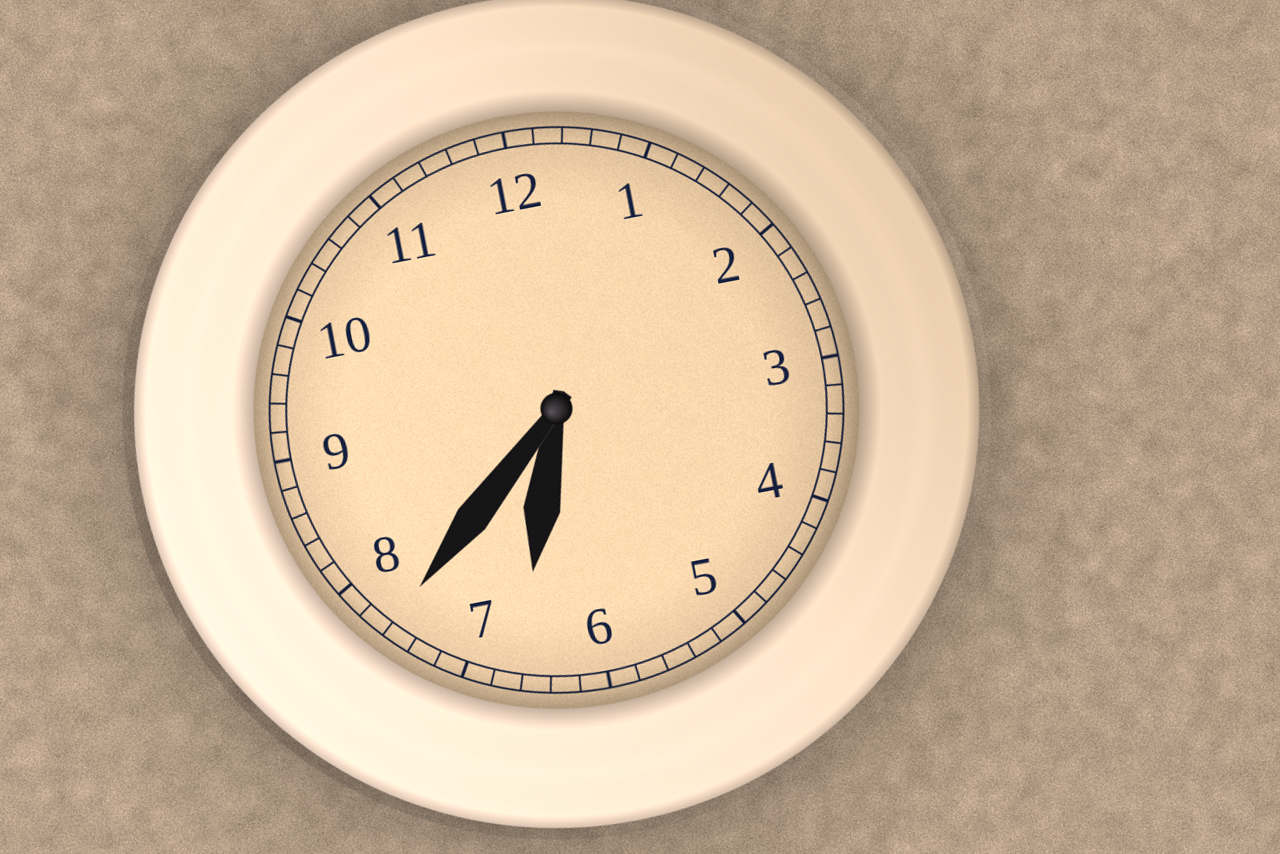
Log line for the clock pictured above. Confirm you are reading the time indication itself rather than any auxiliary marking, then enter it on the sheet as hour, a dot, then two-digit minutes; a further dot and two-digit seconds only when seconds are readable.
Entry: 6.38
